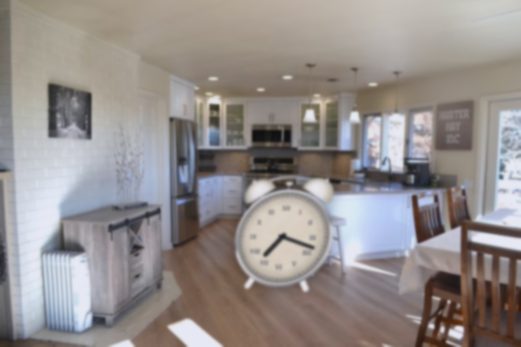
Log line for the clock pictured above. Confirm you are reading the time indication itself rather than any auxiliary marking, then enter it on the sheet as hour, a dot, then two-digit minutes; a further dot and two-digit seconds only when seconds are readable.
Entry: 7.18
